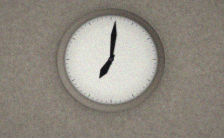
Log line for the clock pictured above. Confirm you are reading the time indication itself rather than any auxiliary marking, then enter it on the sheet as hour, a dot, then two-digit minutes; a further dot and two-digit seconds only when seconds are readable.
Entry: 7.01
